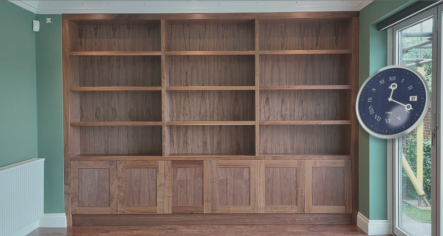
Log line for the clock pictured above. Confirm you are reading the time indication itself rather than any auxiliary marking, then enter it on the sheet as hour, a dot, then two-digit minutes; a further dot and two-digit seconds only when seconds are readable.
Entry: 12.19
